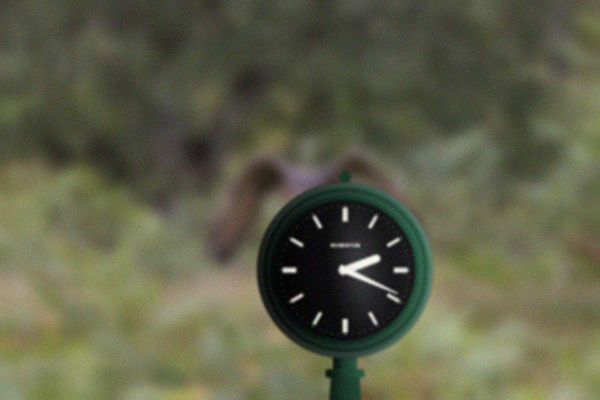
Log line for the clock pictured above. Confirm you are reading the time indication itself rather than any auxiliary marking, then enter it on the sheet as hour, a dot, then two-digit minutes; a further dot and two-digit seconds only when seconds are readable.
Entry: 2.19
